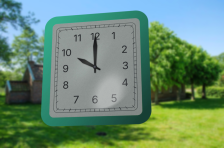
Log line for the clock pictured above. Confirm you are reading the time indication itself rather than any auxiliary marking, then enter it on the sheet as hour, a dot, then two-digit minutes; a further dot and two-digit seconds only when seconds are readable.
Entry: 10.00
